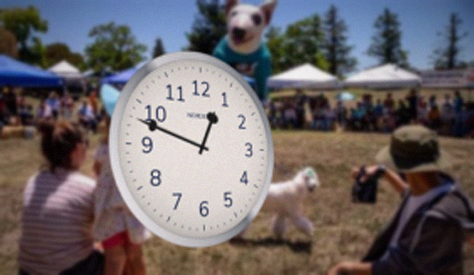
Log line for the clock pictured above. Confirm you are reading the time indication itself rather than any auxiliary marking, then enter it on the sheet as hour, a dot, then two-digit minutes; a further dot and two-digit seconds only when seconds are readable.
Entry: 12.48
